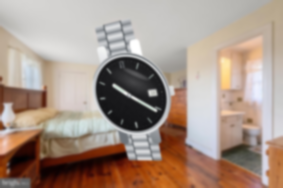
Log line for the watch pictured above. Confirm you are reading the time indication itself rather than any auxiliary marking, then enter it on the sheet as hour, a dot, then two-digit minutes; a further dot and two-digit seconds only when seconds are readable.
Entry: 10.21
